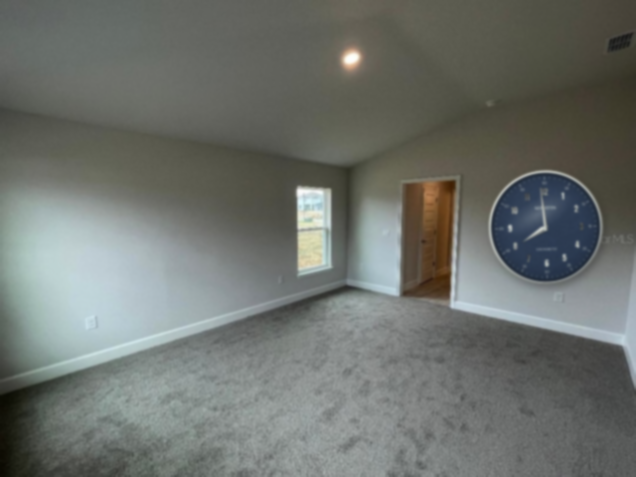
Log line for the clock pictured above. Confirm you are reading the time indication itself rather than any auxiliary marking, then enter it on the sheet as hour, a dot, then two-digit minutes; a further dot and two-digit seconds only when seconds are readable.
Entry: 7.59
